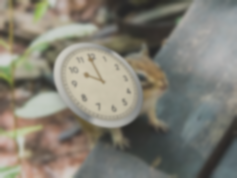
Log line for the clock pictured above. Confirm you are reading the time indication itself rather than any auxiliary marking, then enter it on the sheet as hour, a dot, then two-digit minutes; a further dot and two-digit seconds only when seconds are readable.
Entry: 9.59
